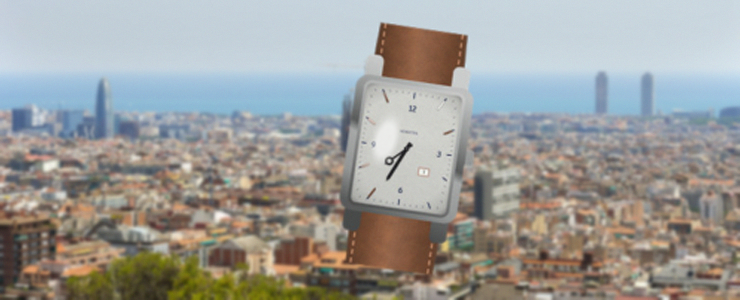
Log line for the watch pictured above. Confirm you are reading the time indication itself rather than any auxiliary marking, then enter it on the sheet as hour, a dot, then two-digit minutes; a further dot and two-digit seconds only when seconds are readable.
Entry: 7.34
